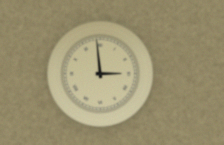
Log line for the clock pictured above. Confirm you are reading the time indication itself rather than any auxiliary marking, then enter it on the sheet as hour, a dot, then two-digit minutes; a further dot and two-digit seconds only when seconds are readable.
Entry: 2.59
